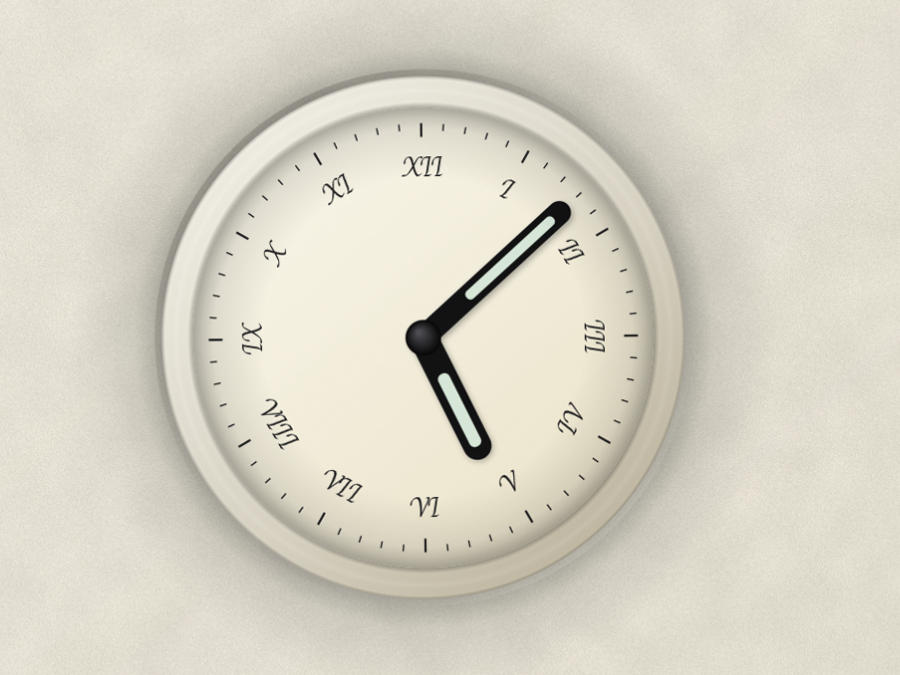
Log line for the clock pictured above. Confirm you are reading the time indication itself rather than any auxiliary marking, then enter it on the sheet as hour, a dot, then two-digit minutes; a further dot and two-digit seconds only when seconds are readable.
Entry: 5.08
